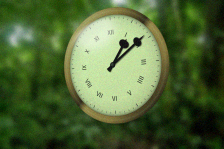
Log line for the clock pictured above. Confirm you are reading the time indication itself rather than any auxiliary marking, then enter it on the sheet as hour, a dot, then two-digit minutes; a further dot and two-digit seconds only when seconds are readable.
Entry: 1.09
